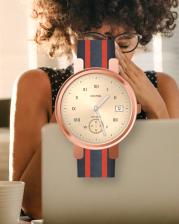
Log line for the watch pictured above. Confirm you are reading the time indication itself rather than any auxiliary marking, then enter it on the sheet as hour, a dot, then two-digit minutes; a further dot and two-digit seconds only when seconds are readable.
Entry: 1.27
